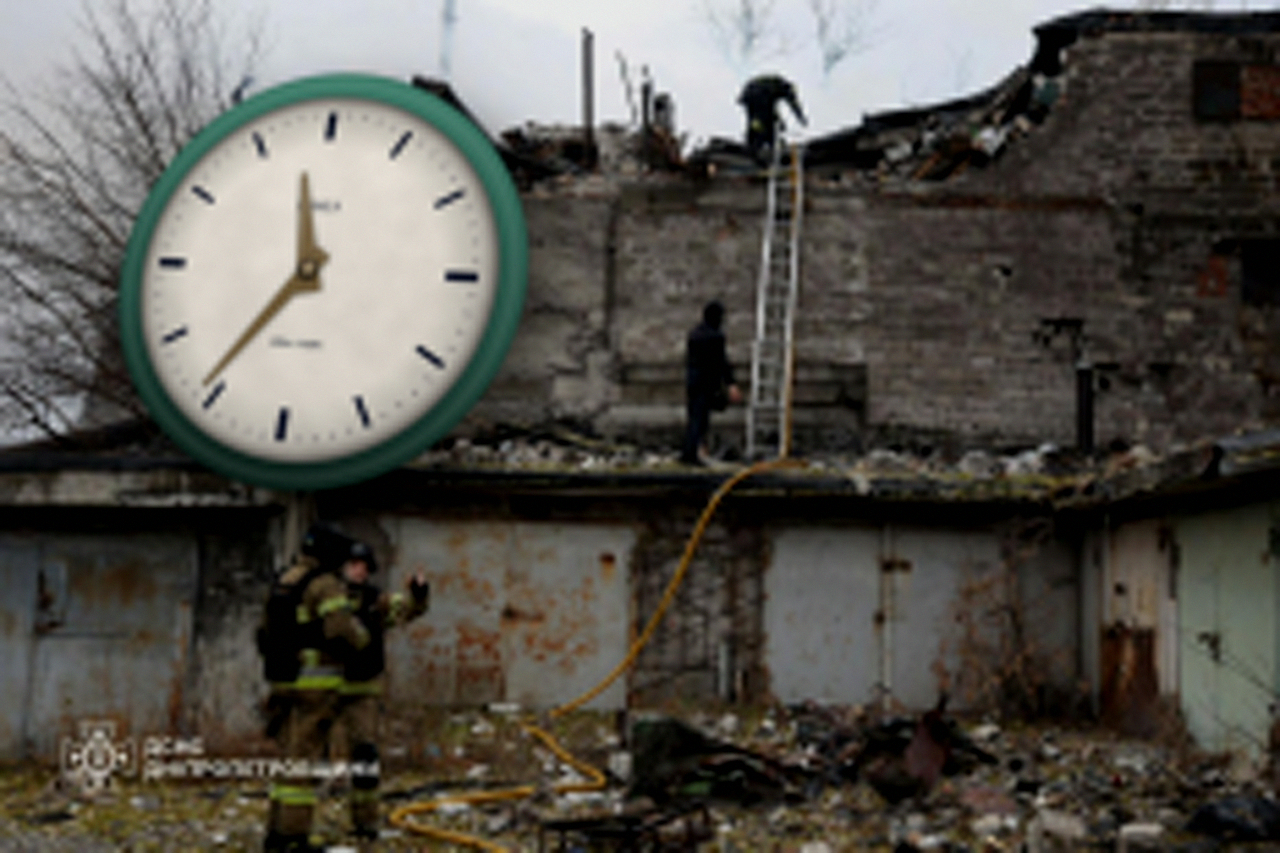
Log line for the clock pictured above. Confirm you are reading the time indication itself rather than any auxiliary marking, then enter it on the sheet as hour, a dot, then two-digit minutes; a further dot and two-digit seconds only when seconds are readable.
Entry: 11.36
